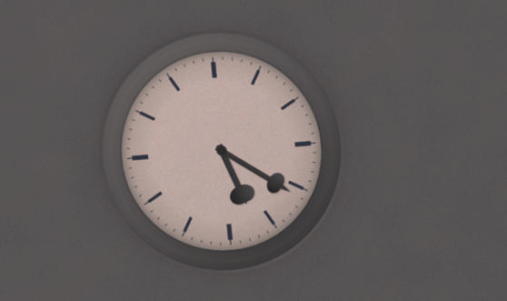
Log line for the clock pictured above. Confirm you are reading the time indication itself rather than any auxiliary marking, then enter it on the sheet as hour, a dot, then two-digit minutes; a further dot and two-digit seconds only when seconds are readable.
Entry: 5.21
